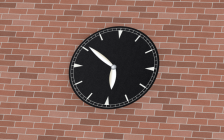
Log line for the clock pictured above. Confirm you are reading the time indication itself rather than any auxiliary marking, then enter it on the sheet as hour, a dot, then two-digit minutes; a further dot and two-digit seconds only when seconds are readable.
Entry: 5.51
